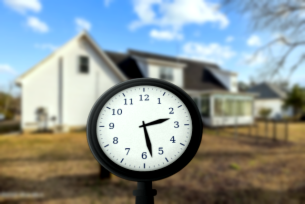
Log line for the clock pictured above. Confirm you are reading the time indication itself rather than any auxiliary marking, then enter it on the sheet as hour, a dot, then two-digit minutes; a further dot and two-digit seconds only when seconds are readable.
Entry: 2.28
